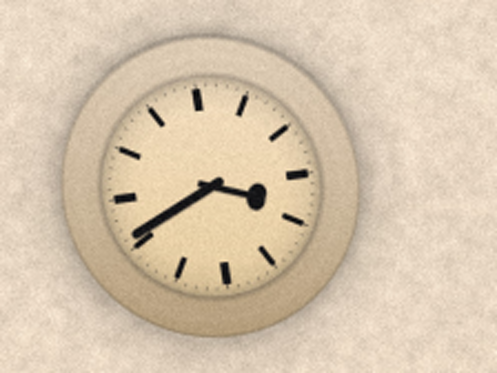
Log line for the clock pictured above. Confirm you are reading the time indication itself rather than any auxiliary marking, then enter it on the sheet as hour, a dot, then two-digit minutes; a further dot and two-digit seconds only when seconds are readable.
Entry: 3.41
